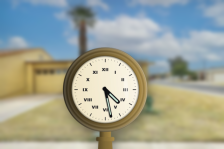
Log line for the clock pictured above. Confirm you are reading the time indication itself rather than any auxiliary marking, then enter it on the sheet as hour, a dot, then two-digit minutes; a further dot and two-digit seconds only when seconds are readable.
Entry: 4.28
